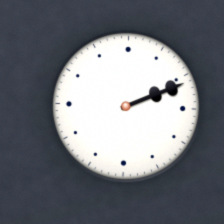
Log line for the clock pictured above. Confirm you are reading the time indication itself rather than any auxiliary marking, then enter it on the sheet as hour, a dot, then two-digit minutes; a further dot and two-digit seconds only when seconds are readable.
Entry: 2.11
